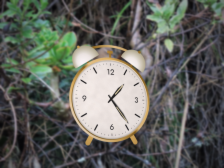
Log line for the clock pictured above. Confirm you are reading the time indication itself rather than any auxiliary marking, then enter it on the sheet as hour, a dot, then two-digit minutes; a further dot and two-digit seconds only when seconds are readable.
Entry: 1.24
